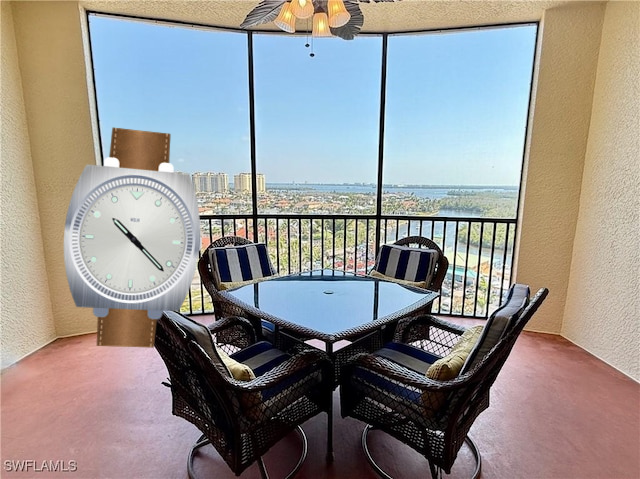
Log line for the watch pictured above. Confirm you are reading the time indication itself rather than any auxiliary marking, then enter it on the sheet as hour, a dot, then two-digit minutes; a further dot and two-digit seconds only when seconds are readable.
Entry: 10.22
